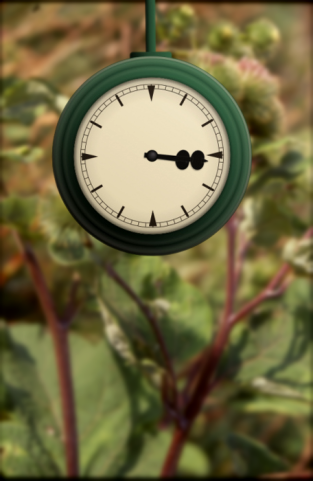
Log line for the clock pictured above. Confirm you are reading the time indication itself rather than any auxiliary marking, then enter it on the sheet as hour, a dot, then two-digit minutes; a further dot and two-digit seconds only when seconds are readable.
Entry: 3.16
